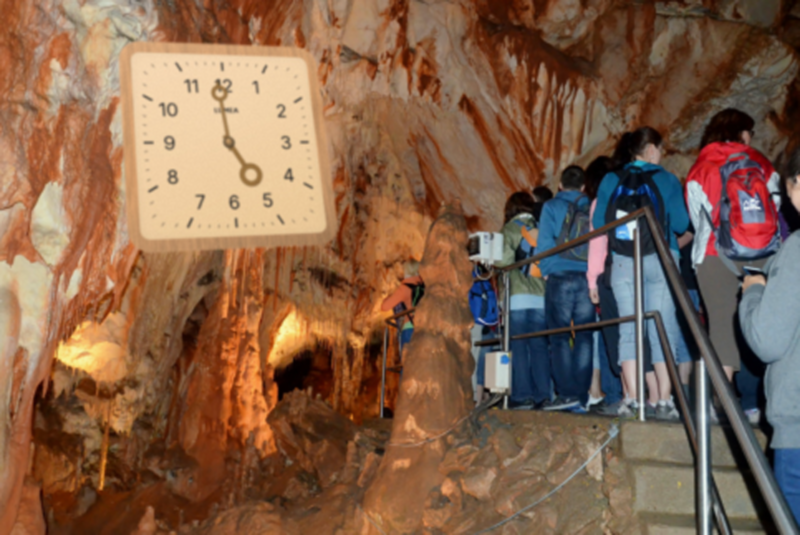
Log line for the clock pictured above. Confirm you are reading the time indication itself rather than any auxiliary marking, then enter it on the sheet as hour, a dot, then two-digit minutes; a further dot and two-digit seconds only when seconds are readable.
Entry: 4.59
